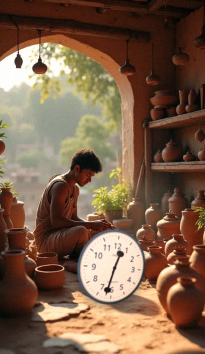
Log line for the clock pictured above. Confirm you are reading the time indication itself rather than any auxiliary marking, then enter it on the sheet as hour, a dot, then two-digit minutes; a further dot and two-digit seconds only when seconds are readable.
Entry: 12.32
